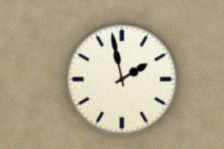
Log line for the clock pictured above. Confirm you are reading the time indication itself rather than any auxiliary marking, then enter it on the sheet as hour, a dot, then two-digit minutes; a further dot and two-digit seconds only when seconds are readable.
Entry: 1.58
